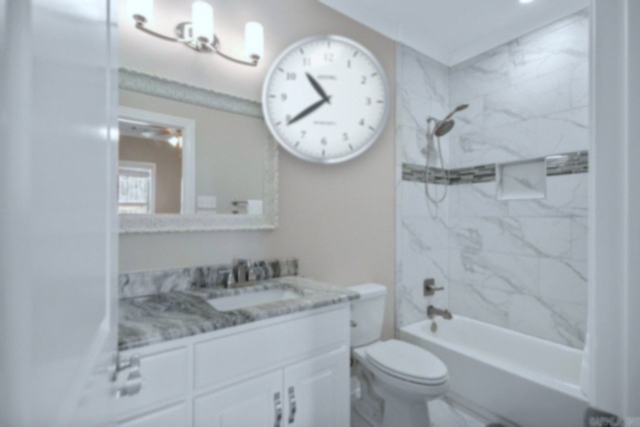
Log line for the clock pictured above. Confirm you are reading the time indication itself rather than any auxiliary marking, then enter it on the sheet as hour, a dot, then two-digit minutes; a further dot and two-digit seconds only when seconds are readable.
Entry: 10.39
